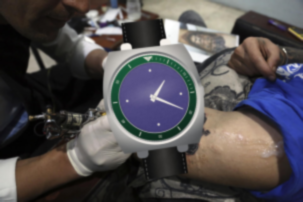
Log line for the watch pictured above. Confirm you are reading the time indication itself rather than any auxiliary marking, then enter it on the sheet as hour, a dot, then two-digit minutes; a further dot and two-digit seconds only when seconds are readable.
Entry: 1.20
